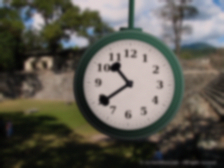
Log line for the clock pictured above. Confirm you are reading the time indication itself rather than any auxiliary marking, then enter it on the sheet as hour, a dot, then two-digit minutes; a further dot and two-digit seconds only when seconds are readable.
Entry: 10.39
